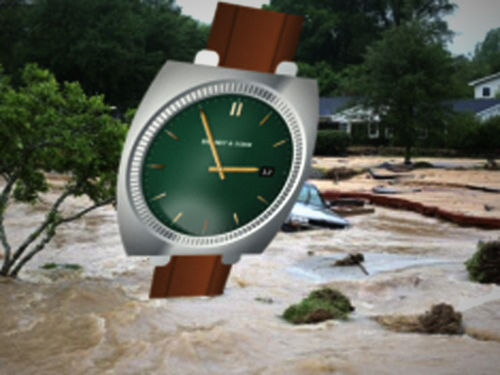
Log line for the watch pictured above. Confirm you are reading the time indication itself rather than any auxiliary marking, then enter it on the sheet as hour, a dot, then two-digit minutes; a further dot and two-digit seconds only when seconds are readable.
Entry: 2.55
